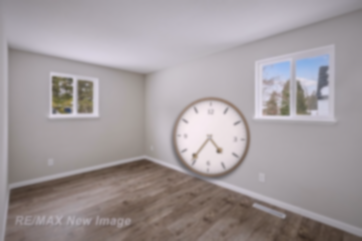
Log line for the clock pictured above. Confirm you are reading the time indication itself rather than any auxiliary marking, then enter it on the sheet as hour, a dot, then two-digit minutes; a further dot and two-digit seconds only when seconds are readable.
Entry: 4.36
